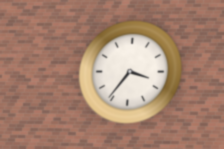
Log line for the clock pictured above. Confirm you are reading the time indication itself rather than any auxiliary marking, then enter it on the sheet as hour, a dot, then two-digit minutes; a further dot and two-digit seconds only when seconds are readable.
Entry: 3.36
